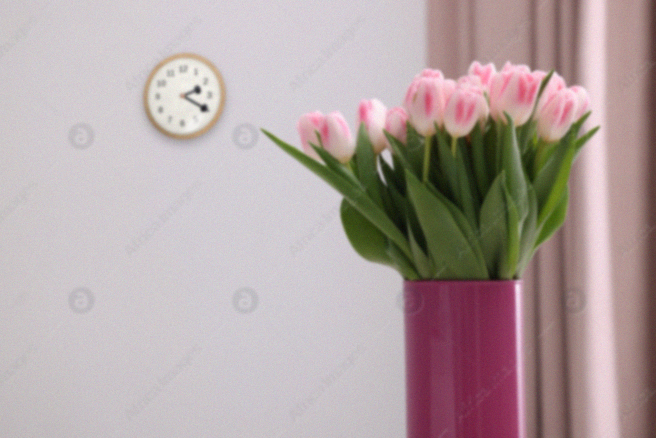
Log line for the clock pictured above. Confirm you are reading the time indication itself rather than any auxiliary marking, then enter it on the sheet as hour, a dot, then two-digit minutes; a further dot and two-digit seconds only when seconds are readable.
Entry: 2.20
